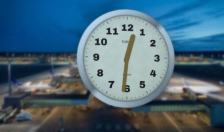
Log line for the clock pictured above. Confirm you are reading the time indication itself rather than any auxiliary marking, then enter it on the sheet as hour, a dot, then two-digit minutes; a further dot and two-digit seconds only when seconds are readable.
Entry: 12.31
